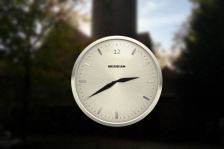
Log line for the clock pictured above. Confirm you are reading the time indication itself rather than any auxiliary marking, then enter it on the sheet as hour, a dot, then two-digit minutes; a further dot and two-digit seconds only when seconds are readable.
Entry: 2.40
